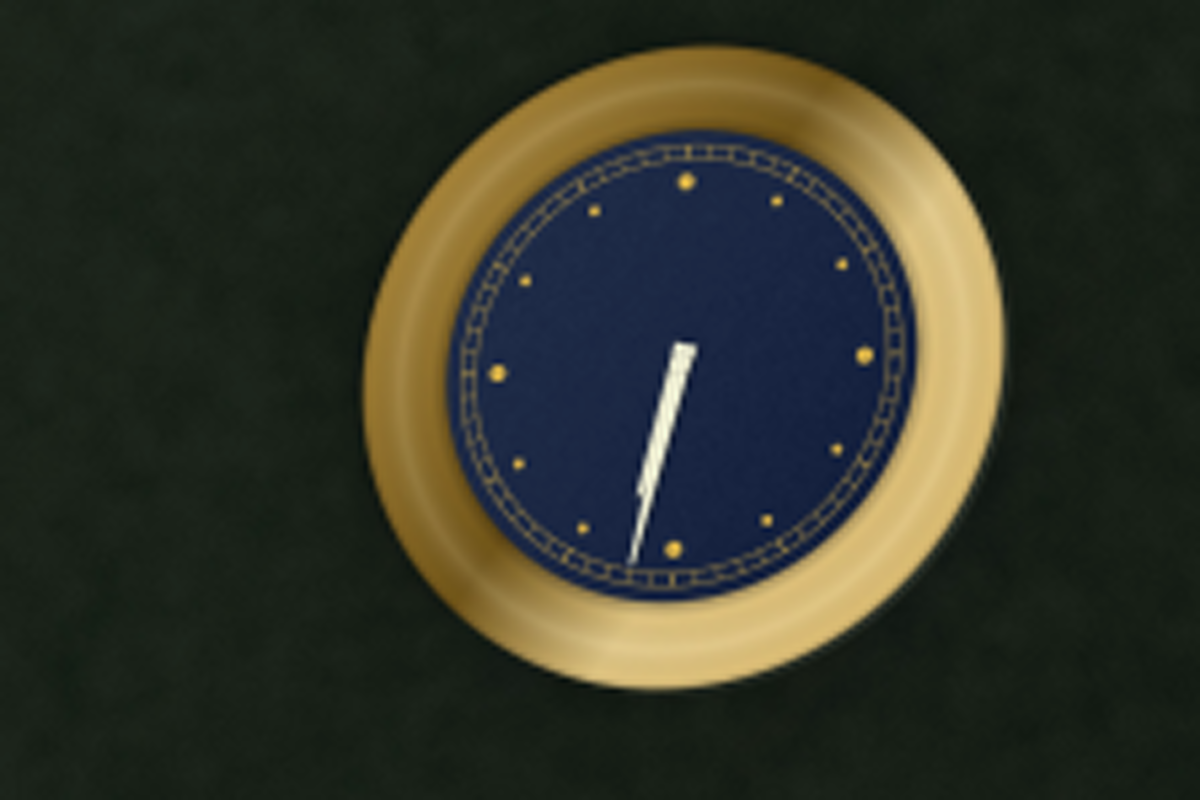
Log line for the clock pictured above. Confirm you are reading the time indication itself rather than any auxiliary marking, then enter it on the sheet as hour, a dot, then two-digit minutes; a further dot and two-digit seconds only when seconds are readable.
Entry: 6.32
